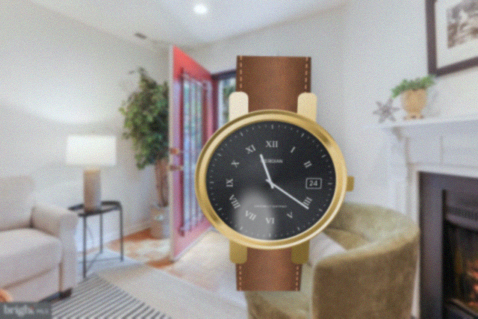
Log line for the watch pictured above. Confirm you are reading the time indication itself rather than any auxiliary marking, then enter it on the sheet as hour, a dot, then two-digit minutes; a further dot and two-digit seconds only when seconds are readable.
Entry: 11.21
